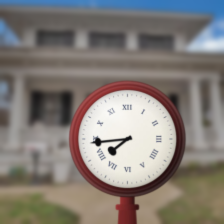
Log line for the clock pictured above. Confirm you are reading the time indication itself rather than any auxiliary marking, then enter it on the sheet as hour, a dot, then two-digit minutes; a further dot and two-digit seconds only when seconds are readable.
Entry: 7.44
